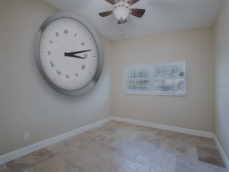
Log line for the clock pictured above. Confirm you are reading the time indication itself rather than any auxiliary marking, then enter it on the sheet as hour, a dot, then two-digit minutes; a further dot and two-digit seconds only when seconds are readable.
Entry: 3.13
